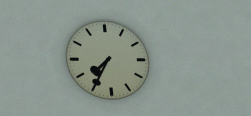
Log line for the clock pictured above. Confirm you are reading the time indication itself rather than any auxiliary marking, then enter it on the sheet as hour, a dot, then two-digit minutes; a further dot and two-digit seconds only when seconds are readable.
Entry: 7.35
